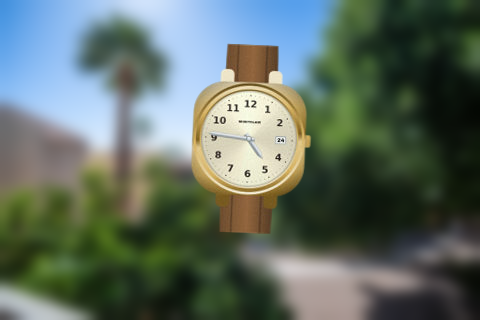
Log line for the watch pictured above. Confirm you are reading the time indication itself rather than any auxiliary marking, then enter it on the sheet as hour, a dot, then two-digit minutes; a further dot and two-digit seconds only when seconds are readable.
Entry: 4.46
